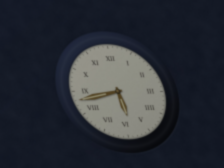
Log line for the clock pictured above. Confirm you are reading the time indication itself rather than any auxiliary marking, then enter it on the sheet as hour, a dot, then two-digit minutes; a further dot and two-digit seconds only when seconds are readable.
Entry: 5.43
